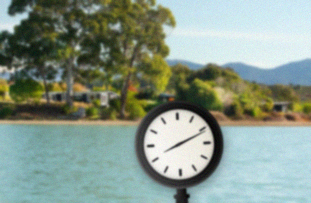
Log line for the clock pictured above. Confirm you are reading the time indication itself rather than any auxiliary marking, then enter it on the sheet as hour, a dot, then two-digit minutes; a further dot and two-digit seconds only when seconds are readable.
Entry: 8.11
